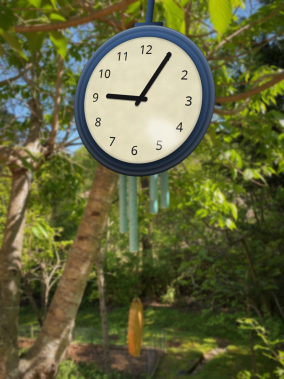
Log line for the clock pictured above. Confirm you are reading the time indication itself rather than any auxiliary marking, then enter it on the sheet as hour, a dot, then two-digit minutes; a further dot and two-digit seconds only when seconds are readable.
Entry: 9.05
